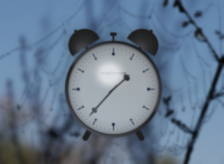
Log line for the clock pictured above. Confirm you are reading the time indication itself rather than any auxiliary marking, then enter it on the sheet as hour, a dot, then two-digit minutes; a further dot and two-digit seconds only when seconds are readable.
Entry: 1.37
